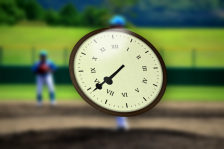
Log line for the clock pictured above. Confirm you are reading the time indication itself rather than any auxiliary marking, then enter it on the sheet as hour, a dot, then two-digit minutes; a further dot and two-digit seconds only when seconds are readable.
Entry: 7.39
